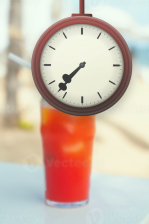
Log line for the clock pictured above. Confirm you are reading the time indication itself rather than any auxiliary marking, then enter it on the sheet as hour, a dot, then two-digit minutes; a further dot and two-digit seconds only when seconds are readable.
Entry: 7.37
